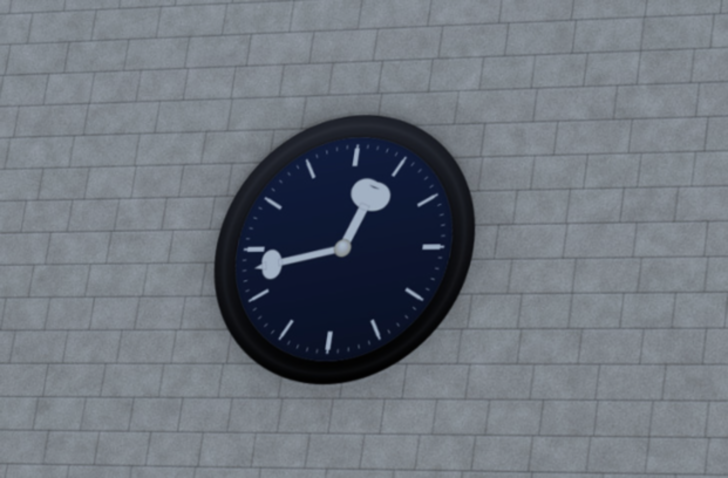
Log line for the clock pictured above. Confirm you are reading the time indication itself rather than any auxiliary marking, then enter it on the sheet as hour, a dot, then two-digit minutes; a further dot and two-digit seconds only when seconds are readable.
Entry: 12.43
